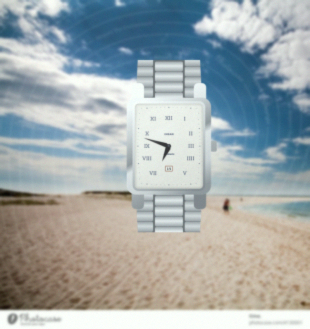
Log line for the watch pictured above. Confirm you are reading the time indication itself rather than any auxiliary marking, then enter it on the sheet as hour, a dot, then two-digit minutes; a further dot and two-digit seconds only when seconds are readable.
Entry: 6.48
